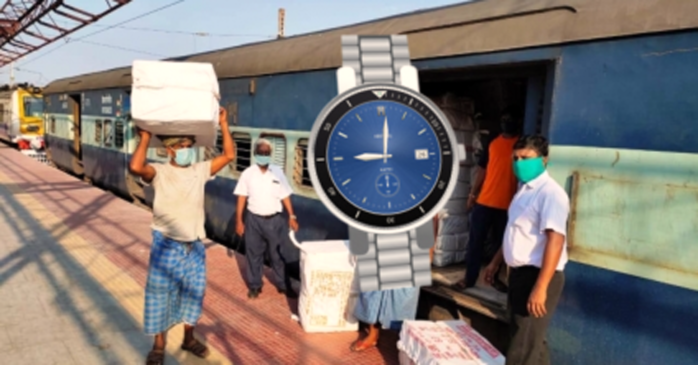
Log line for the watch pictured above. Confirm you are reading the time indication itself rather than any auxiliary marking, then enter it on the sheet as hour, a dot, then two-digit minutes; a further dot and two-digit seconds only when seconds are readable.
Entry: 9.01
